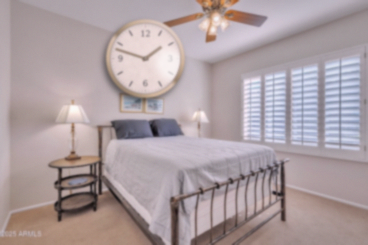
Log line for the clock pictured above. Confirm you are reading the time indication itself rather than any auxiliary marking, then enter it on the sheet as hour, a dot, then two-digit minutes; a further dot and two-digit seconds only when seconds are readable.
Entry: 1.48
